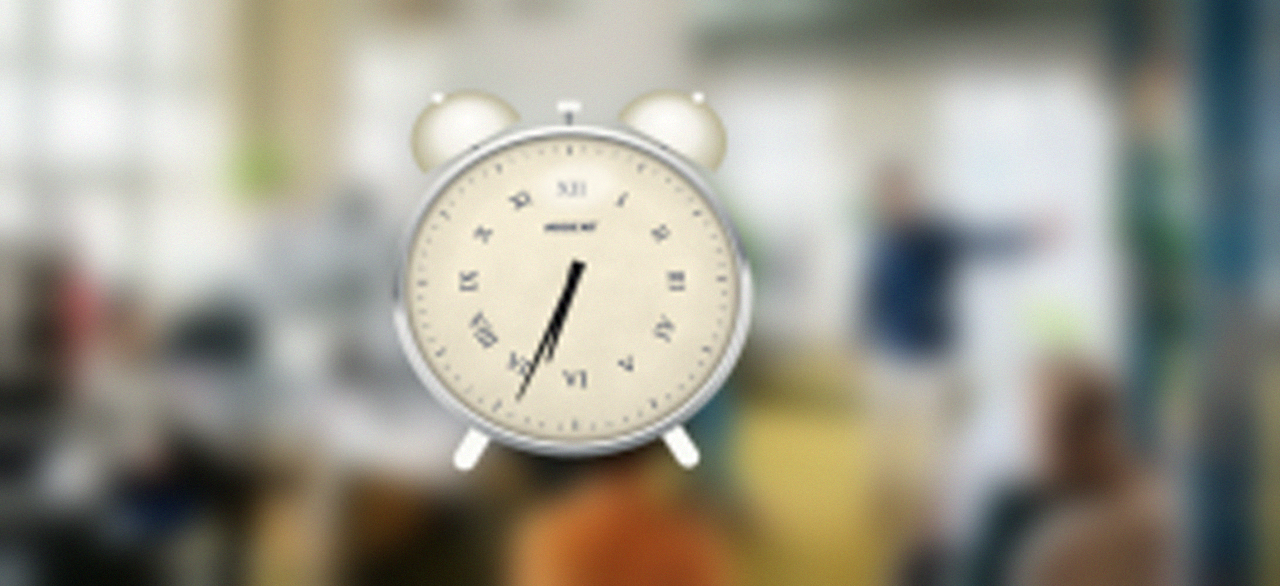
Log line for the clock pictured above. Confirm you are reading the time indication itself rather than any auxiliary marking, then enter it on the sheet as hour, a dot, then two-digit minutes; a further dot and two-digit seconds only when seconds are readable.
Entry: 6.34
